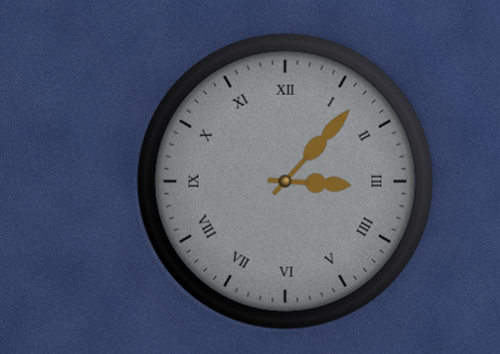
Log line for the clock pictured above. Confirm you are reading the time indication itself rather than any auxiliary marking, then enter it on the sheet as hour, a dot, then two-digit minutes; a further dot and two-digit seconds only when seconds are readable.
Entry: 3.07
